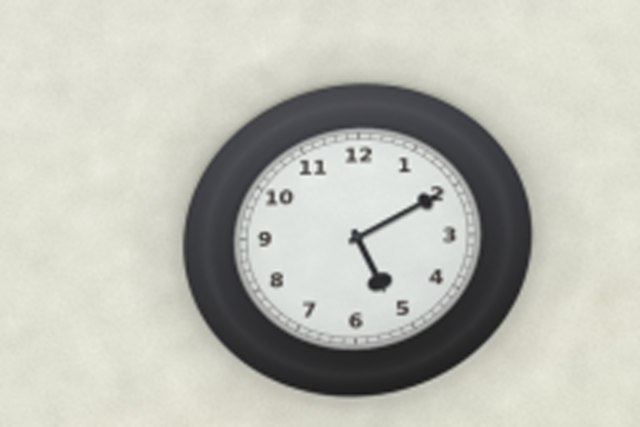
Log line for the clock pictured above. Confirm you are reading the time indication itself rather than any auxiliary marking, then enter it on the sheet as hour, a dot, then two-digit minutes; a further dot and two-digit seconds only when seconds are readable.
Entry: 5.10
